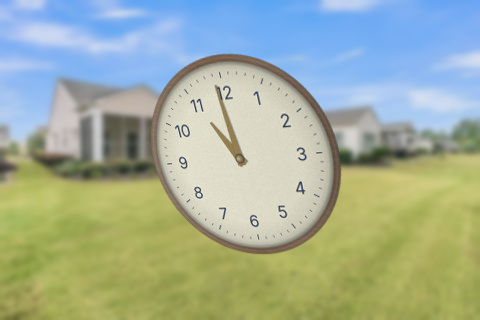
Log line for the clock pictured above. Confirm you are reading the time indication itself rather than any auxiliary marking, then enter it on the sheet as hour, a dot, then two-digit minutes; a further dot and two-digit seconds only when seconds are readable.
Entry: 10.59
